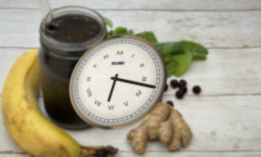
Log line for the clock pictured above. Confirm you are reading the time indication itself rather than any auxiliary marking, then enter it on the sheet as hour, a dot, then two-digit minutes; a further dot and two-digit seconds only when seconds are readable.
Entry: 6.17
